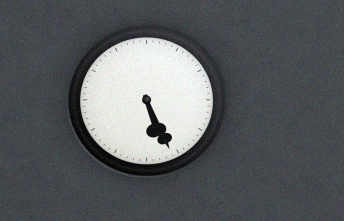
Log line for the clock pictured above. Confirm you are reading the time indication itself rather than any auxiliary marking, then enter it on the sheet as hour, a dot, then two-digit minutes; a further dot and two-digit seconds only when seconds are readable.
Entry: 5.26
